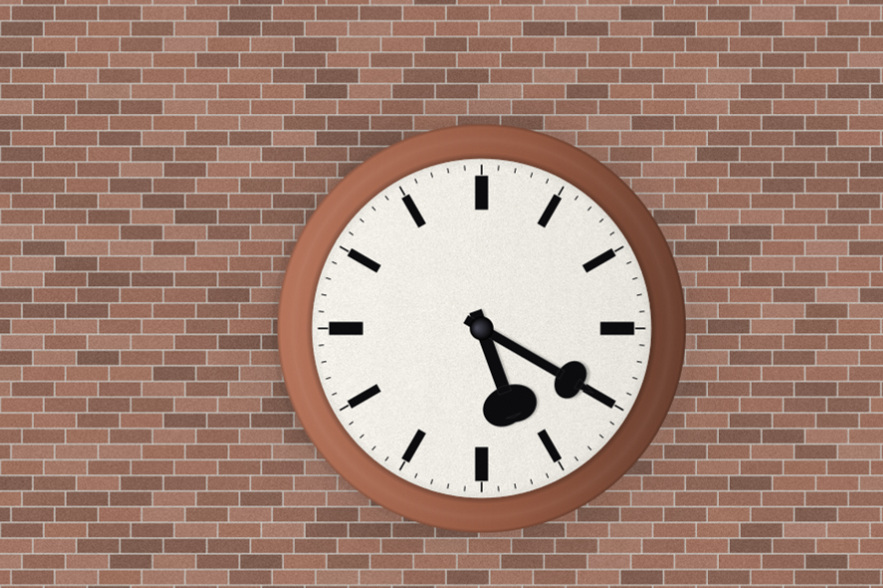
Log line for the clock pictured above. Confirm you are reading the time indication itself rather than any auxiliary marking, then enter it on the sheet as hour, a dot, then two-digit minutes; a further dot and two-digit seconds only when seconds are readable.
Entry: 5.20
